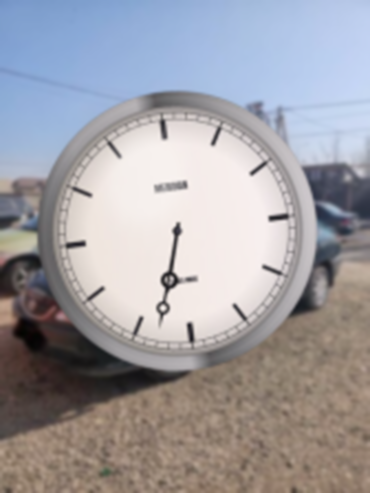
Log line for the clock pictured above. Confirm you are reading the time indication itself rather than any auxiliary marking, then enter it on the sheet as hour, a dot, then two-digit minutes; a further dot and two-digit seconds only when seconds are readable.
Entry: 6.33
